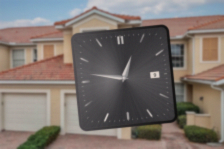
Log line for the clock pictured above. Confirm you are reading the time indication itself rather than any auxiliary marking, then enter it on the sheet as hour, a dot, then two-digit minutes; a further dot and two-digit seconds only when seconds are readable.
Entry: 12.47
